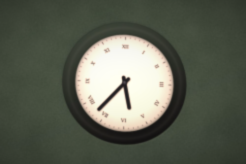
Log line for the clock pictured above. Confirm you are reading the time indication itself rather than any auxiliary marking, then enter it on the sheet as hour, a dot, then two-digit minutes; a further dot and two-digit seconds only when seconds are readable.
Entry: 5.37
